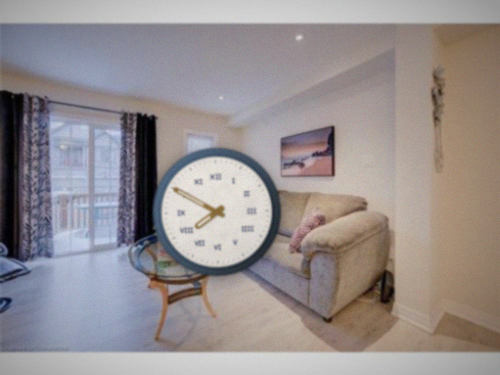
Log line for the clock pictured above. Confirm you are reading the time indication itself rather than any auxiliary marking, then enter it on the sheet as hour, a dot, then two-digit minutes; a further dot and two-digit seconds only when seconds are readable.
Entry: 7.50
